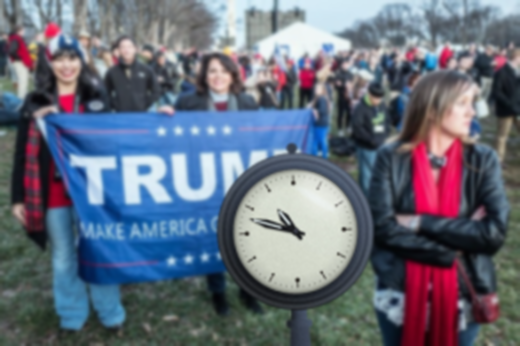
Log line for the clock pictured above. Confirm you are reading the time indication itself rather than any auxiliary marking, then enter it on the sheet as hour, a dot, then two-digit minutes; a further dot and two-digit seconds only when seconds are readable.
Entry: 10.48
